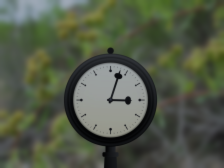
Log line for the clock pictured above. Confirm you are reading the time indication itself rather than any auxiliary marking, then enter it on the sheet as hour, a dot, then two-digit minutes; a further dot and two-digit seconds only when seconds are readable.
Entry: 3.03
